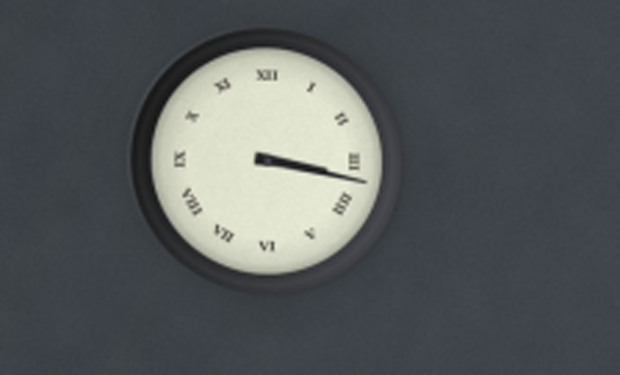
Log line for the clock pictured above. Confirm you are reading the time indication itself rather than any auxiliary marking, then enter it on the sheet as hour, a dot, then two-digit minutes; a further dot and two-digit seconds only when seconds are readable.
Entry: 3.17
